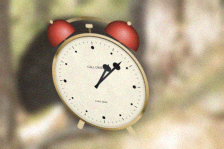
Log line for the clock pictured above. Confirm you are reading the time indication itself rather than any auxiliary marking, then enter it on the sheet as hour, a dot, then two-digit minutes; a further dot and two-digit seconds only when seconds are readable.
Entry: 1.08
